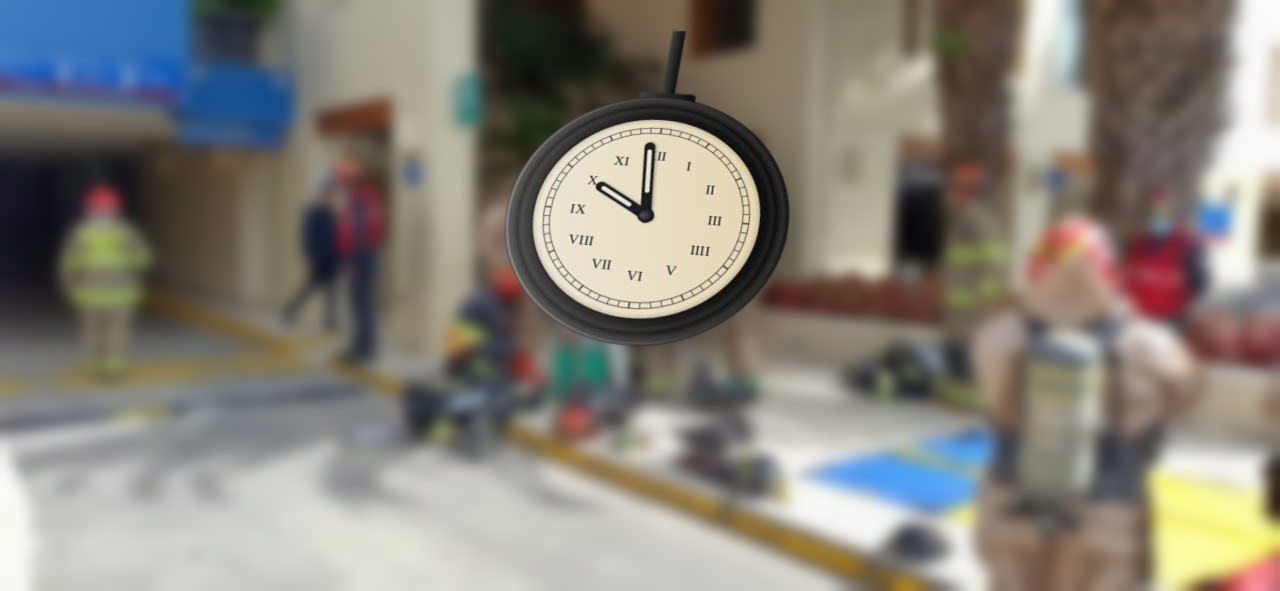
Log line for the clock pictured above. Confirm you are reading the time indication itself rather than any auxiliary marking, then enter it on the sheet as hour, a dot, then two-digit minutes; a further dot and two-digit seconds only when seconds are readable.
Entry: 9.59
